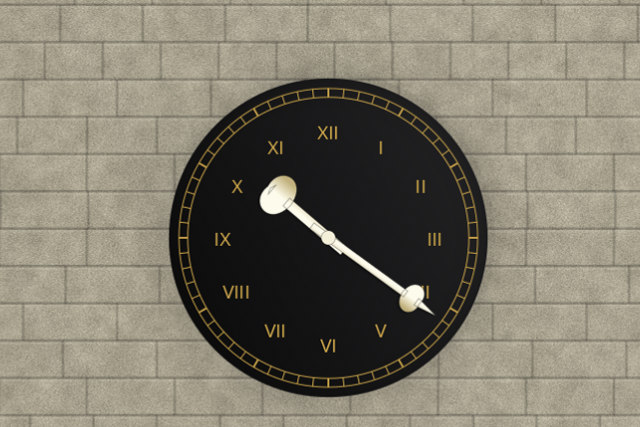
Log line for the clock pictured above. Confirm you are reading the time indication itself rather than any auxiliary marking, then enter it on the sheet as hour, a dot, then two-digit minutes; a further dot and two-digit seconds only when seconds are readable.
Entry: 10.21
